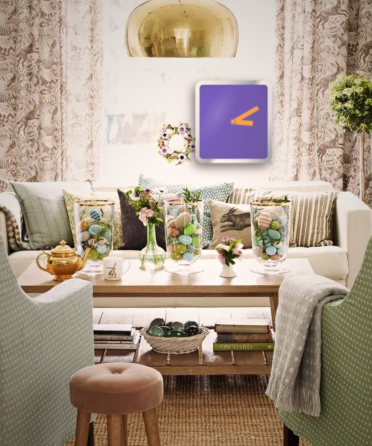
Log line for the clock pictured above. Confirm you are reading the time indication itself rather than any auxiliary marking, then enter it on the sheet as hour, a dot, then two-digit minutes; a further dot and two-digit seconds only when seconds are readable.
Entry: 3.10
